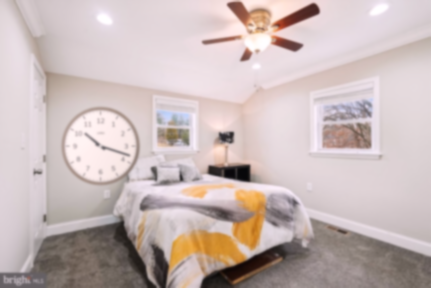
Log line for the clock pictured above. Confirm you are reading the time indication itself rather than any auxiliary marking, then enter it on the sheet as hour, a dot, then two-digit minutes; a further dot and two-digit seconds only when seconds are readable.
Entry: 10.18
